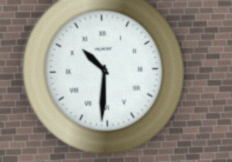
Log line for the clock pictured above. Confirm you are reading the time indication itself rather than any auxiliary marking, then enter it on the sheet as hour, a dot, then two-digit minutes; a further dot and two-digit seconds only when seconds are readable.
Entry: 10.31
